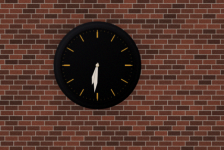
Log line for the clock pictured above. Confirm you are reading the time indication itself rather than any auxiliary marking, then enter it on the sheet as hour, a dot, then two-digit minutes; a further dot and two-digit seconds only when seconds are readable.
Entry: 6.31
